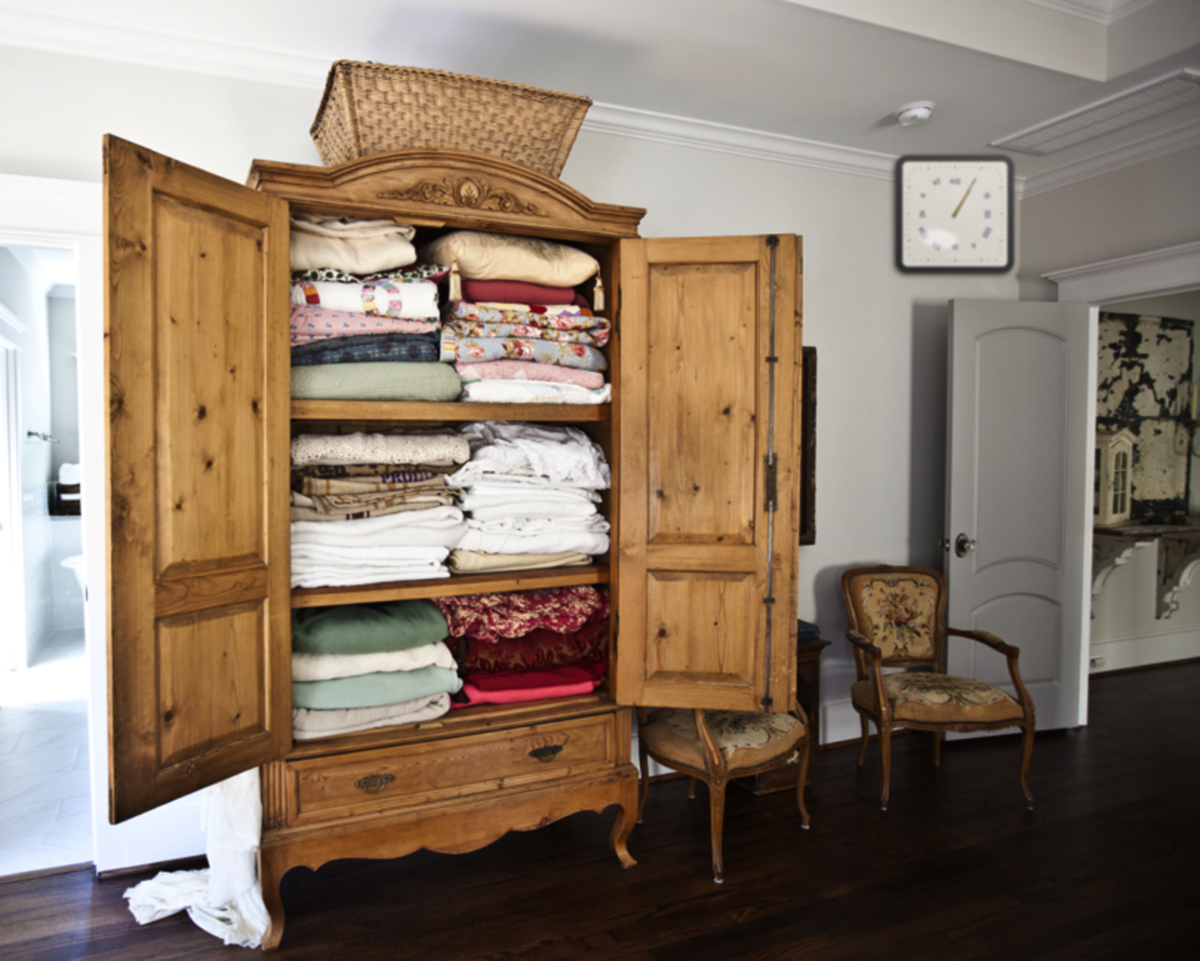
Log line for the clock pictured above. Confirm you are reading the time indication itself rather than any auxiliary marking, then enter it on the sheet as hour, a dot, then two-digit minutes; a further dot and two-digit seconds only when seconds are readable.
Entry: 1.05
